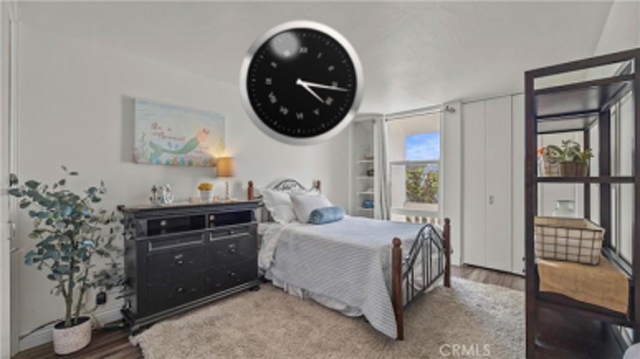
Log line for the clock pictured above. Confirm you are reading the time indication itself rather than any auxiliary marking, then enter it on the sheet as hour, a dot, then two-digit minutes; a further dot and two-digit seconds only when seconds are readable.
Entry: 4.16
